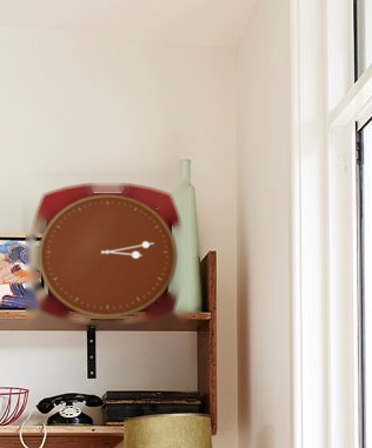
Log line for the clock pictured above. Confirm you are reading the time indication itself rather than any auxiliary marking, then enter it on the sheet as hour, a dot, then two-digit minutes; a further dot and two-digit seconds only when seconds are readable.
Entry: 3.13
